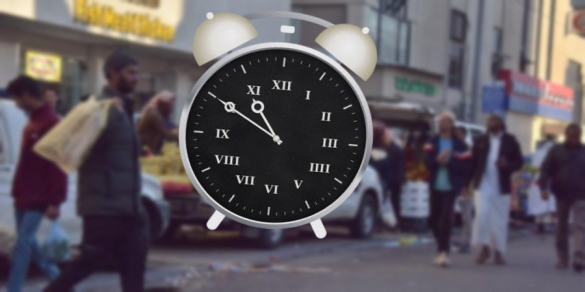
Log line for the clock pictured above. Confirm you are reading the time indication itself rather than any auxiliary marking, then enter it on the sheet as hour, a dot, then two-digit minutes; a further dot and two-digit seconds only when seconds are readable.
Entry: 10.50
